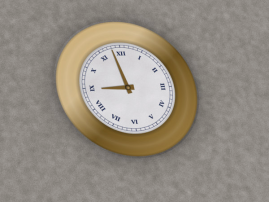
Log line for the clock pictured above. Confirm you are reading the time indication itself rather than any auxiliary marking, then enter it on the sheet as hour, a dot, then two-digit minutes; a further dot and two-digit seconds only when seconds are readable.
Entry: 8.58
